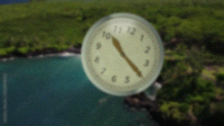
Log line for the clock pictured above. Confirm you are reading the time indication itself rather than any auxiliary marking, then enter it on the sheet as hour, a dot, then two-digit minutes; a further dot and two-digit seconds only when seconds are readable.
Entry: 10.20
